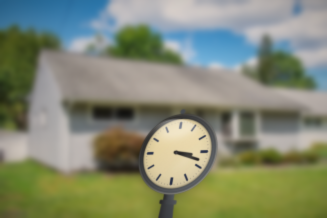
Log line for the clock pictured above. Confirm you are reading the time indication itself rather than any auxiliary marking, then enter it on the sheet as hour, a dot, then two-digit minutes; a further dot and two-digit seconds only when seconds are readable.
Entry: 3.18
